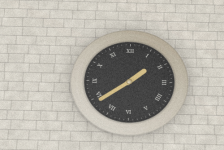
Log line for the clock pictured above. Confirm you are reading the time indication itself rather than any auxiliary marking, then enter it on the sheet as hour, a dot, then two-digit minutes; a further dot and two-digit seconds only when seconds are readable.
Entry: 1.39
